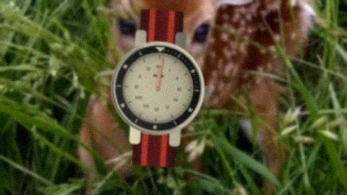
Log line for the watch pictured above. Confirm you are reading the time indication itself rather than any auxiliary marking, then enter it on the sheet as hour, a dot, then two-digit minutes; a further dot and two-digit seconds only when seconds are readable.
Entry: 12.01
